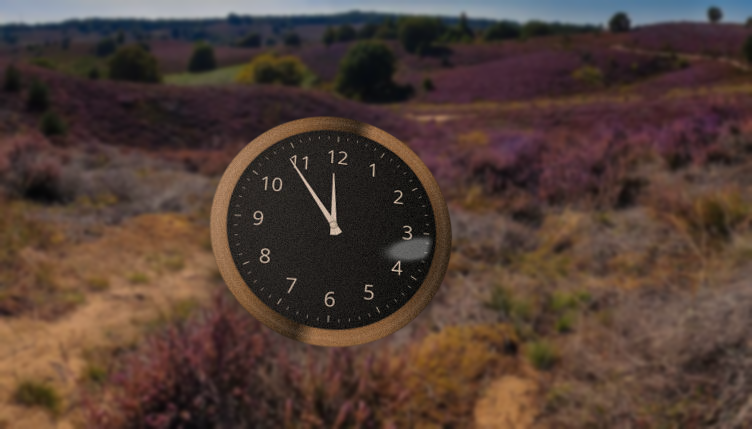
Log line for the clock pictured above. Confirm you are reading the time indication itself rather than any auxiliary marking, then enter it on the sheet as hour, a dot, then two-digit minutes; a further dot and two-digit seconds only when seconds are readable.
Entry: 11.54
